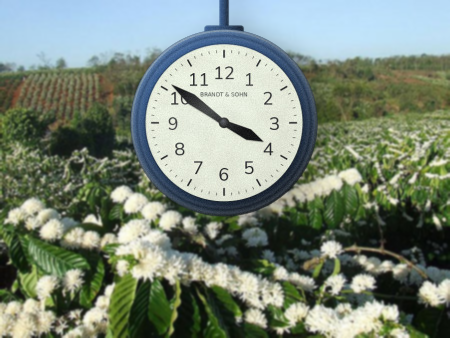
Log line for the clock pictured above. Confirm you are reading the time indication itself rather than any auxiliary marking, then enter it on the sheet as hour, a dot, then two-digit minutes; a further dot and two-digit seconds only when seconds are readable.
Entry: 3.51
